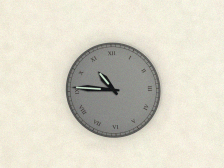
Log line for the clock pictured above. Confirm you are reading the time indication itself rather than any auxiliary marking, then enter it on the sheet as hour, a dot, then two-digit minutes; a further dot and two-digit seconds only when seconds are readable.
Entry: 10.46
